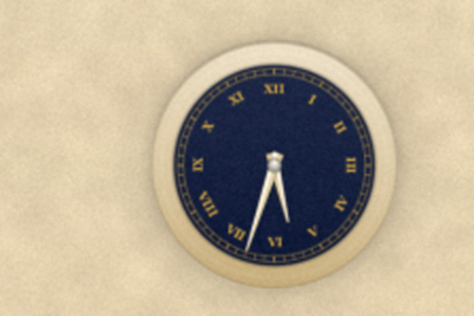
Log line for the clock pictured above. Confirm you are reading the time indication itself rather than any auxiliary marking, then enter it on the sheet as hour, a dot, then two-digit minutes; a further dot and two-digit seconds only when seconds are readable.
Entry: 5.33
